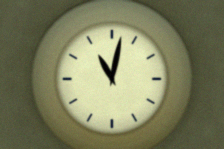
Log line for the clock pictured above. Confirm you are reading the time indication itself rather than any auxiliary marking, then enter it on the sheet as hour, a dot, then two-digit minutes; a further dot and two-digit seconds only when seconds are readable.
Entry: 11.02
